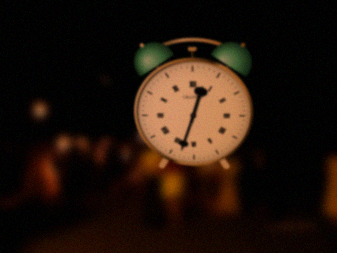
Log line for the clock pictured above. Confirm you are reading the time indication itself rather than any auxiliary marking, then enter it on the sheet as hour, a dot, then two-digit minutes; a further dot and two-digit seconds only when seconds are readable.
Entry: 12.33
